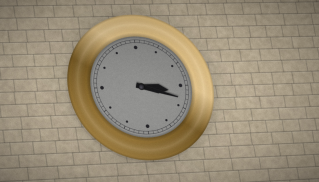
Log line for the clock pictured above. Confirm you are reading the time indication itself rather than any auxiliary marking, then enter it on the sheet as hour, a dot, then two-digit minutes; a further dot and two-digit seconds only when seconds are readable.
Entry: 3.18
